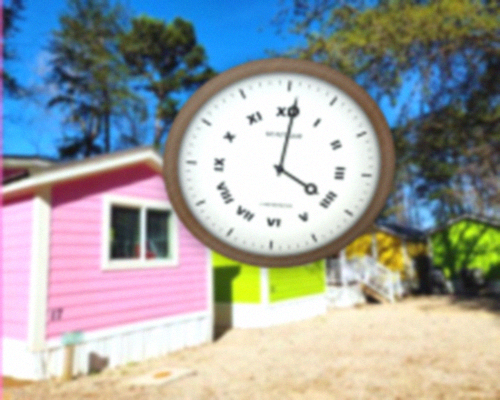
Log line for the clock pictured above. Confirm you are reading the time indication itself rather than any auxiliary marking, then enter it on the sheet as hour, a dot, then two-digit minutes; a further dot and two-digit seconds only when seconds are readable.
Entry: 4.01
